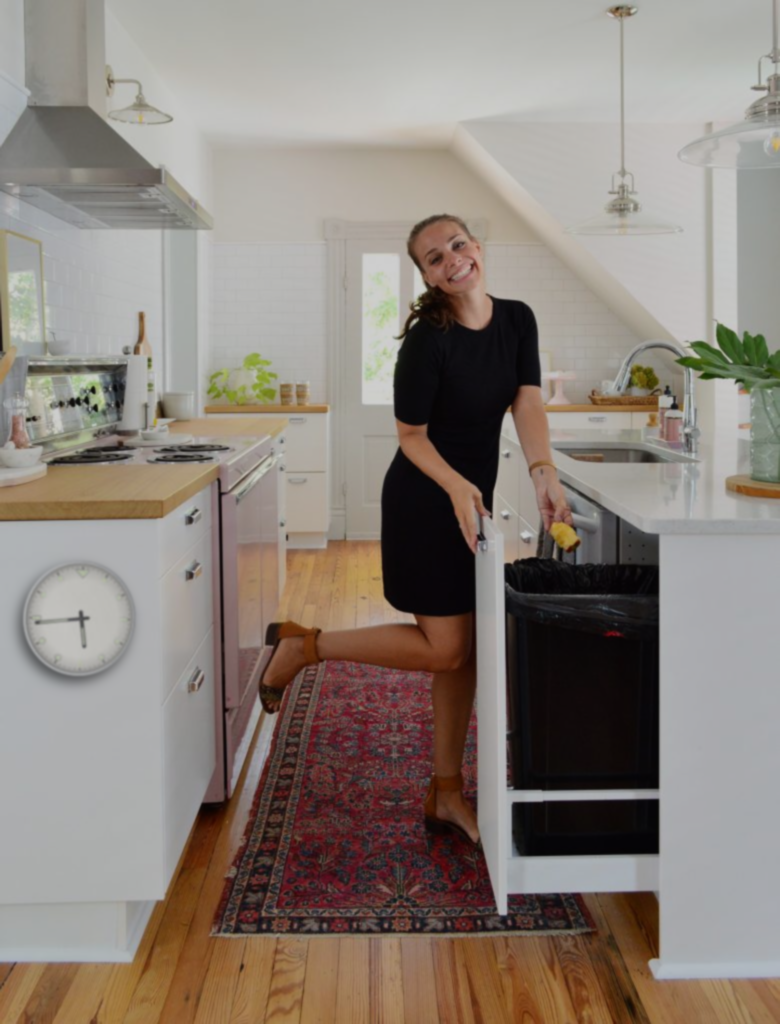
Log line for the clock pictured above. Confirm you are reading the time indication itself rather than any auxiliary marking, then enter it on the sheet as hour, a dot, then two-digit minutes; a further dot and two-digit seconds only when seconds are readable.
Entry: 5.44
